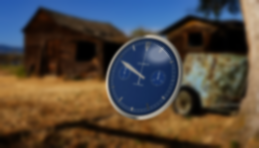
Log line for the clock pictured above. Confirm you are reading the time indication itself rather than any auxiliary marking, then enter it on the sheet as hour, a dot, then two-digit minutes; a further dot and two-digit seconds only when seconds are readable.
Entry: 9.49
